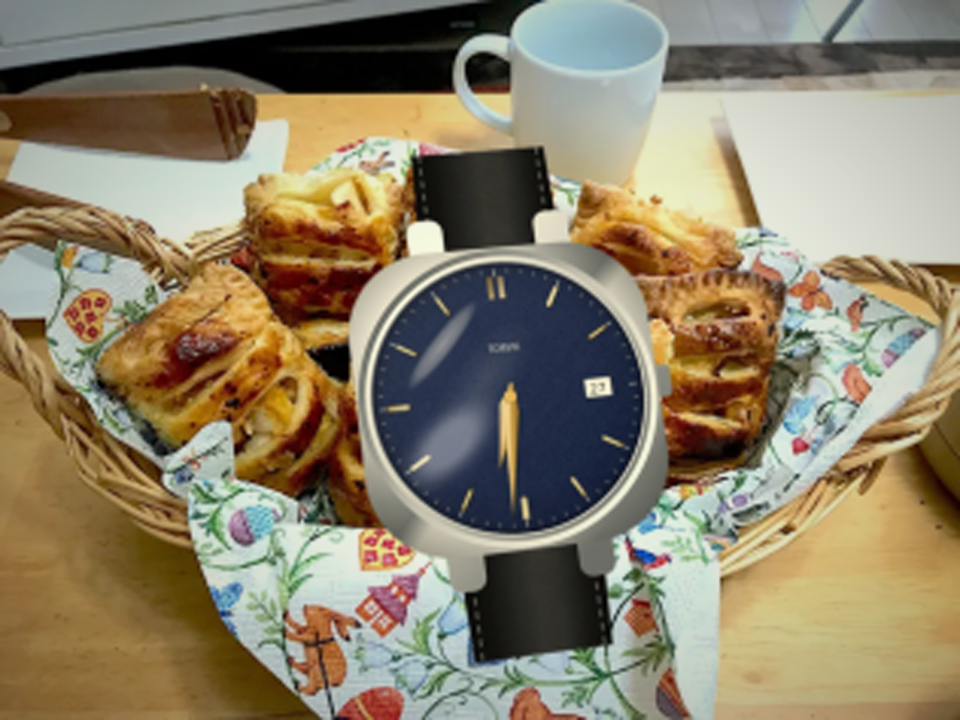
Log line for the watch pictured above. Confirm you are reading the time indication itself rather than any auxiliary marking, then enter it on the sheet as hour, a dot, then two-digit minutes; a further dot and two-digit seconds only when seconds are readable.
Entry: 6.31
